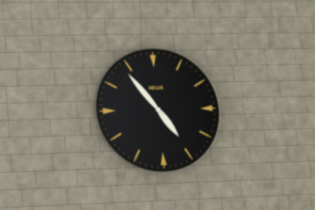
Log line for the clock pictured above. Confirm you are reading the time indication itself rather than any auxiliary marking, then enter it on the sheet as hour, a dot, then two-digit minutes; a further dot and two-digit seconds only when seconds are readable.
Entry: 4.54
